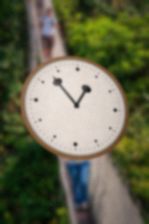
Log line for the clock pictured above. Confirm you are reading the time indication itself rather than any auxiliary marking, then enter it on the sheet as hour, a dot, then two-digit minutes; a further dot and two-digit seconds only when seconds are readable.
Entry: 12.53
